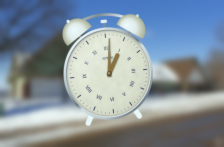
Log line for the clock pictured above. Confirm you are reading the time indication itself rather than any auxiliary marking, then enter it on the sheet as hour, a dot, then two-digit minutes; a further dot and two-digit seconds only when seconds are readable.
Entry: 1.01
